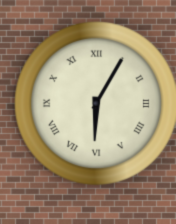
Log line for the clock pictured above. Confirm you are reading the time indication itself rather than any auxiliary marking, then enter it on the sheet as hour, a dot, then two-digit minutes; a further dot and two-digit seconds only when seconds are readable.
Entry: 6.05
